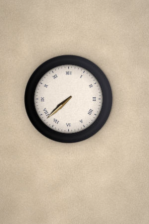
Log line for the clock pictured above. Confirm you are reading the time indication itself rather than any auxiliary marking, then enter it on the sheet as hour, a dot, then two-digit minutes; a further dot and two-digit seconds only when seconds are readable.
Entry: 7.38
